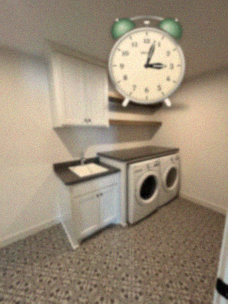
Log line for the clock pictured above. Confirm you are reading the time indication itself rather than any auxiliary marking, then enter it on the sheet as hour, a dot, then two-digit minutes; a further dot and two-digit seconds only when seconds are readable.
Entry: 3.03
